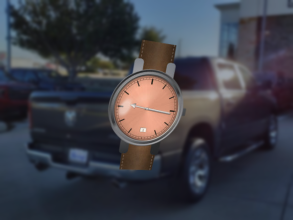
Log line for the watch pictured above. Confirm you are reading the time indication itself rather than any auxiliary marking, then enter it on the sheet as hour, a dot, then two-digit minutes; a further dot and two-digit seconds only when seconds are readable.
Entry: 9.16
